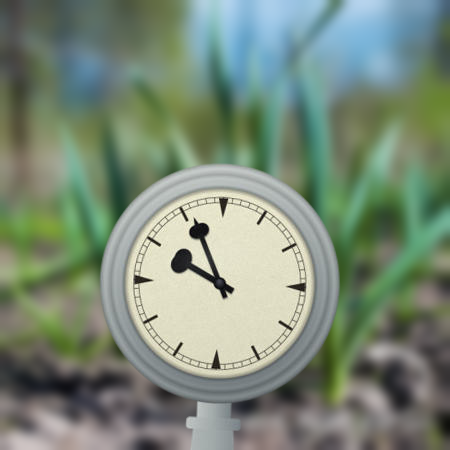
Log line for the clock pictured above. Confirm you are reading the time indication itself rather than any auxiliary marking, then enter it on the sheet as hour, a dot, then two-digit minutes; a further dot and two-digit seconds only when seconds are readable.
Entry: 9.56
